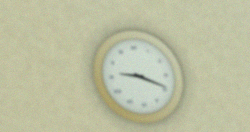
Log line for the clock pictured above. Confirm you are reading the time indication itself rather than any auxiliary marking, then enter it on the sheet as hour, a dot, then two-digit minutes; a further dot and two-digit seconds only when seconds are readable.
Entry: 9.19
